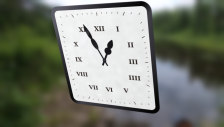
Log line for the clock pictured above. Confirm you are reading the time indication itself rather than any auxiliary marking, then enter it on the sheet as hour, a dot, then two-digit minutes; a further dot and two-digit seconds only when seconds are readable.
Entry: 12.56
